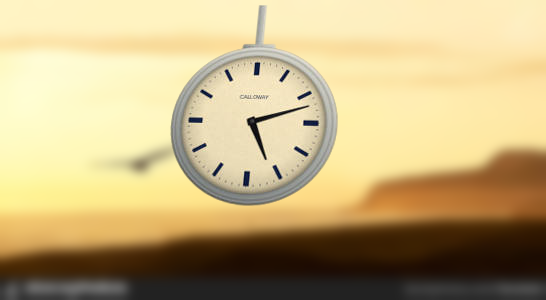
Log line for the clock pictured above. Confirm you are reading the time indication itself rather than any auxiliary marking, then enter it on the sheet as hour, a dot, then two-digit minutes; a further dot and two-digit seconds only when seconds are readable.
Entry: 5.12
